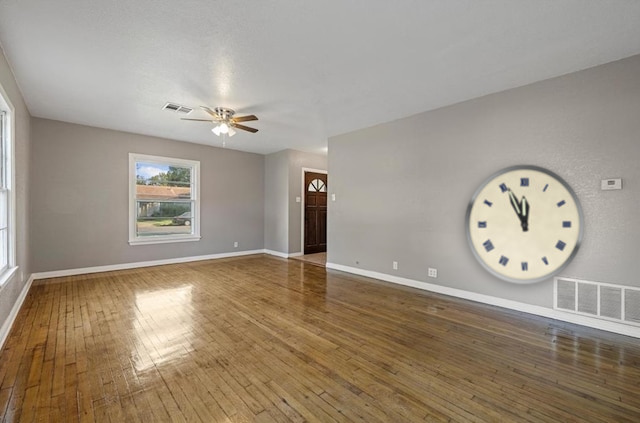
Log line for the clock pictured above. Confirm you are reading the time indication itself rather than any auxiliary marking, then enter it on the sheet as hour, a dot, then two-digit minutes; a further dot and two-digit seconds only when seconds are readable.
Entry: 11.56
